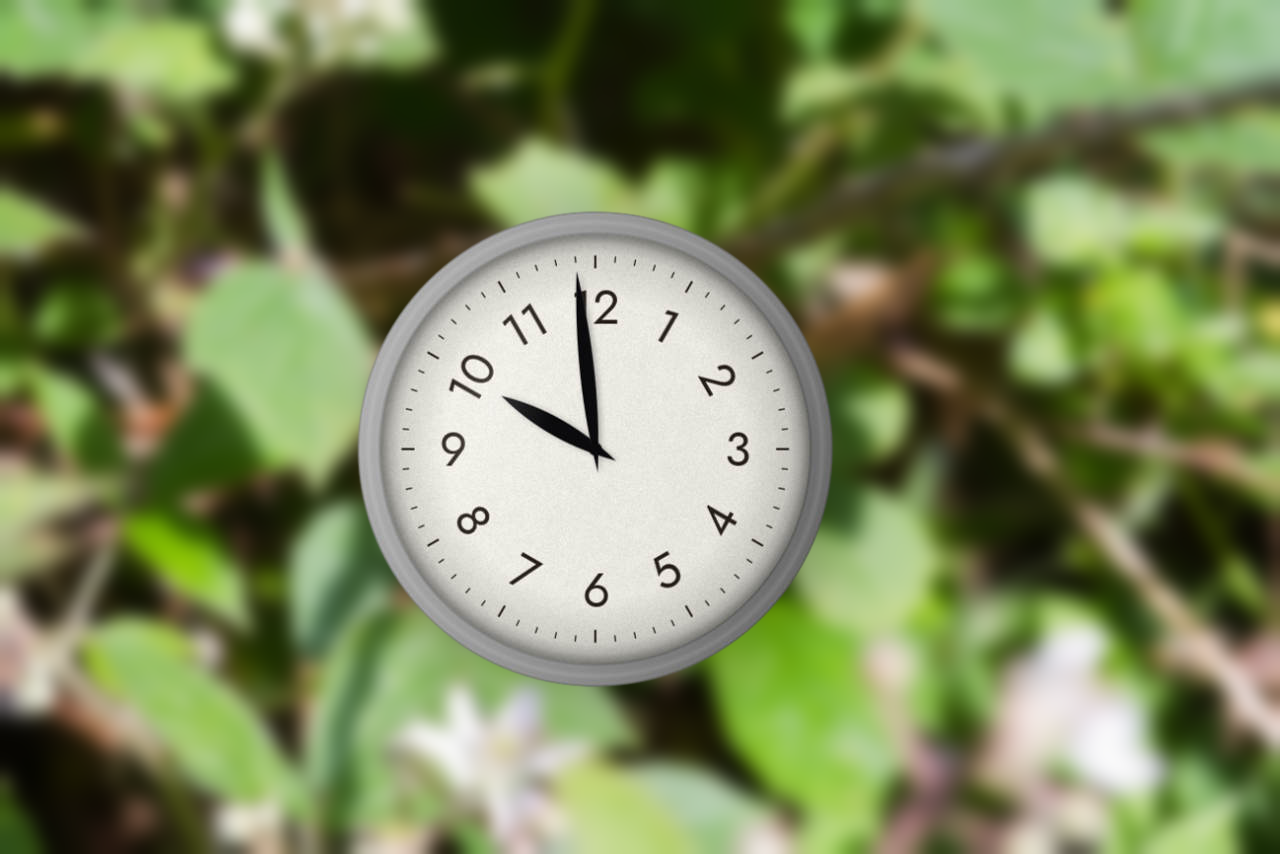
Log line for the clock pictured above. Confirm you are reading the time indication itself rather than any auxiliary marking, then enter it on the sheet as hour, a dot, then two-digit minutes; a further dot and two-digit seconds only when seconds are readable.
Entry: 9.59
